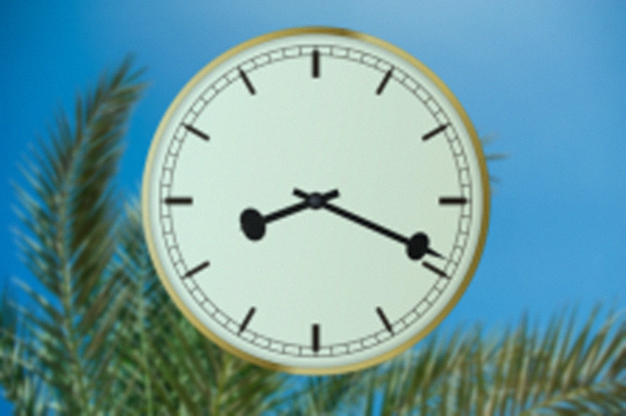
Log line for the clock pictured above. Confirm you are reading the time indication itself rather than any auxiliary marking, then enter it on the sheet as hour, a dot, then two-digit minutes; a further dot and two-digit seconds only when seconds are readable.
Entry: 8.19
